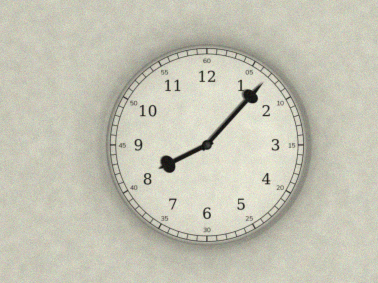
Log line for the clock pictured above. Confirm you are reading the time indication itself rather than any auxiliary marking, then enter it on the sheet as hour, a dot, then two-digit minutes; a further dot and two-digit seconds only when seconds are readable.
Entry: 8.07
